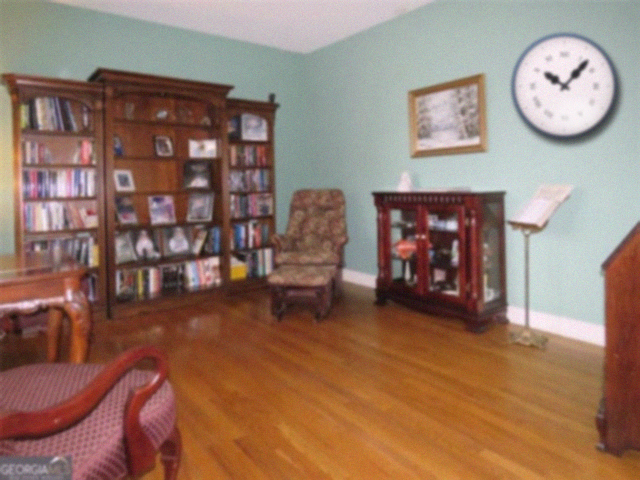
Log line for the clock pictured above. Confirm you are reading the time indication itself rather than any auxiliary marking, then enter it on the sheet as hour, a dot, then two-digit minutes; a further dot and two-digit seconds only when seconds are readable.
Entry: 10.07
